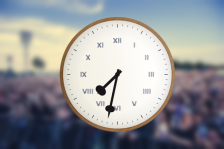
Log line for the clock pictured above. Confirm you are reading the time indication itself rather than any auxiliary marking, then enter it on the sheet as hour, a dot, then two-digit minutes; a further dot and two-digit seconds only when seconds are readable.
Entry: 7.32
